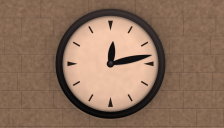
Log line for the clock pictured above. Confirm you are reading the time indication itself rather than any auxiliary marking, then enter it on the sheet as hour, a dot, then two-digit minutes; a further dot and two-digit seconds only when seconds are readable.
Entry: 12.13
